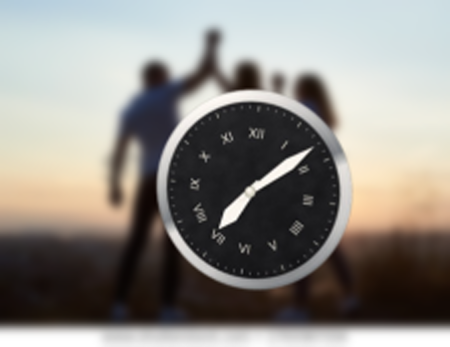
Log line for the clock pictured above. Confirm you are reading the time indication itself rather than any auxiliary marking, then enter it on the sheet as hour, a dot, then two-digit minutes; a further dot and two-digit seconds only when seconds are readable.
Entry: 7.08
